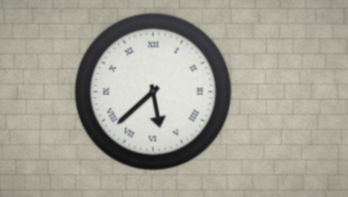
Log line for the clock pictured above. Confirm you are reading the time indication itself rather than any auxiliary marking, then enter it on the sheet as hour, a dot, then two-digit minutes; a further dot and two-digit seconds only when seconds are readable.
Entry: 5.38
